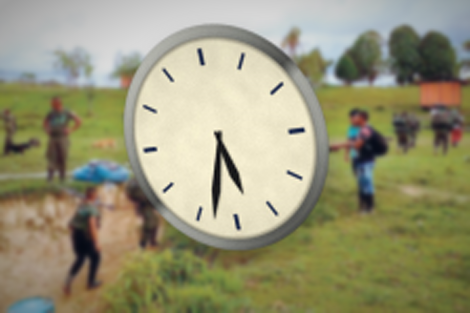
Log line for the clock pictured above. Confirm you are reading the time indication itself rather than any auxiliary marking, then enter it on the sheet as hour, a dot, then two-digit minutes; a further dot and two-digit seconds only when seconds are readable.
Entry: 5.33
